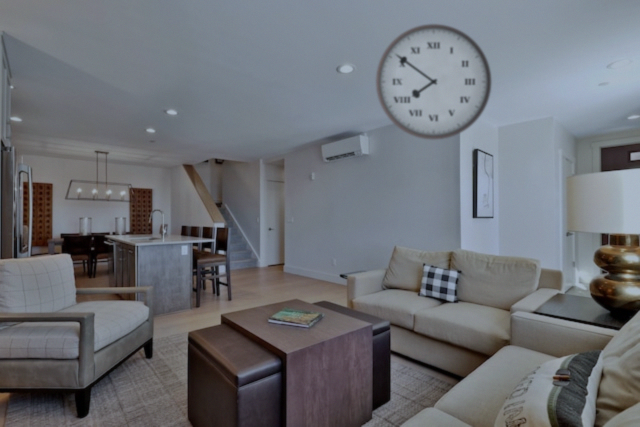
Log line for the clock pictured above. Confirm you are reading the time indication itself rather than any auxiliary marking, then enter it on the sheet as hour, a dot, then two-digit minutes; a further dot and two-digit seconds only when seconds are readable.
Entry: 7.51
